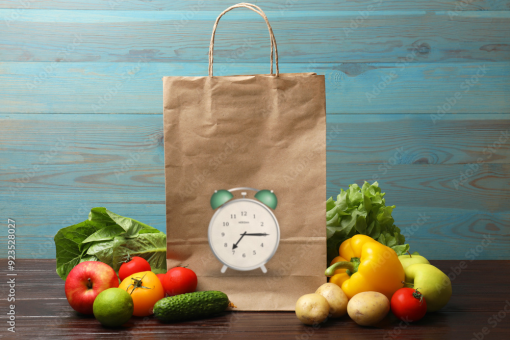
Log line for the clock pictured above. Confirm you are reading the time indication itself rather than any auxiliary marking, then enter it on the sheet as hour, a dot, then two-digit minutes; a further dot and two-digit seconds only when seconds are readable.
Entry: 7.15
